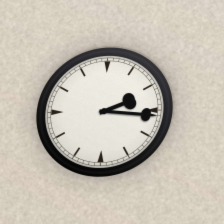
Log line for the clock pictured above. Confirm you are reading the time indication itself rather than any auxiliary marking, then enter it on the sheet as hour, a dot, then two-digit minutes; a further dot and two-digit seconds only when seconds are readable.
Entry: 2.16
